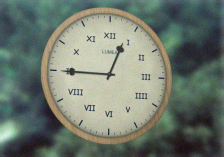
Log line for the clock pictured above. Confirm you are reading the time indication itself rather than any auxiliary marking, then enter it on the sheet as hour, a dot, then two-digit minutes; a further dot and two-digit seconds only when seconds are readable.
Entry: 12.45
